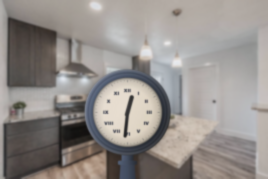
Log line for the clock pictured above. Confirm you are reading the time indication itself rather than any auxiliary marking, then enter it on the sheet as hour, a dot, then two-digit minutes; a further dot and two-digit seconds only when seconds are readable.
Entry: 12.31
